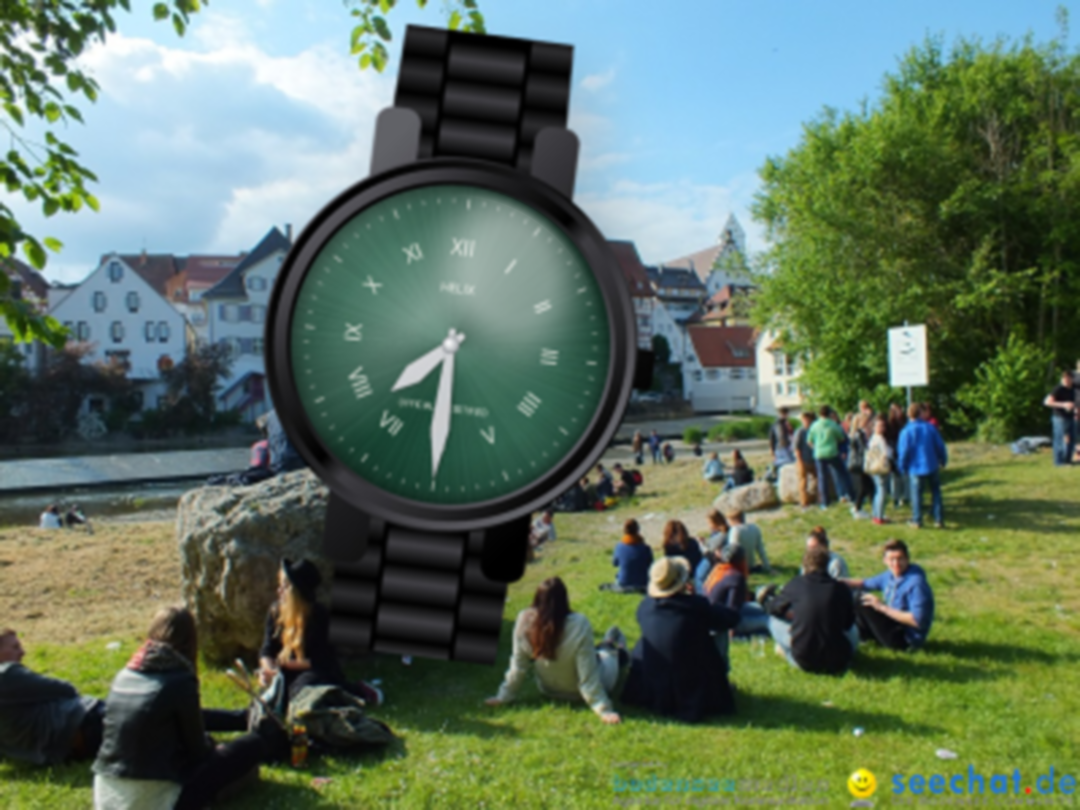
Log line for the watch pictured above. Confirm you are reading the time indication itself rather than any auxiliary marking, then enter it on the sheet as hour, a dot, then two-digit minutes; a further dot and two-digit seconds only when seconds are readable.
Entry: 7.30
